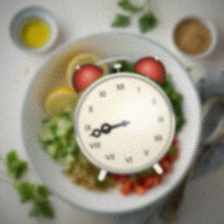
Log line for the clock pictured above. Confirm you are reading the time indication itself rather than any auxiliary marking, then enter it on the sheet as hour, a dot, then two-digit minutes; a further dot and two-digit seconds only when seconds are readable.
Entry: 8.43
